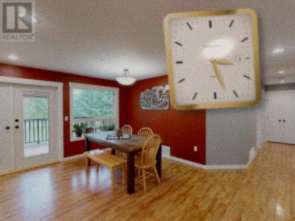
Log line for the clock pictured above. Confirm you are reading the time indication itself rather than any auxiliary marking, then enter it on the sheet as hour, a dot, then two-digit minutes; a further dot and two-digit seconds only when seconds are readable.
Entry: 3.27
